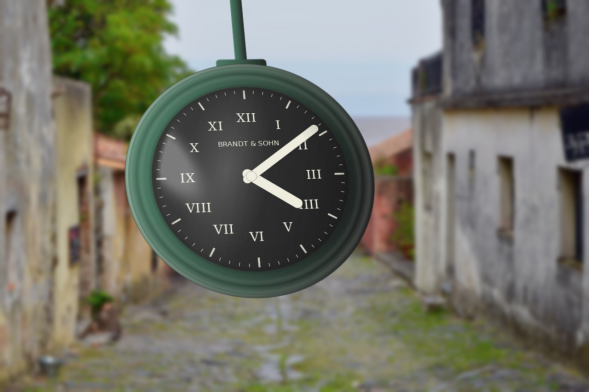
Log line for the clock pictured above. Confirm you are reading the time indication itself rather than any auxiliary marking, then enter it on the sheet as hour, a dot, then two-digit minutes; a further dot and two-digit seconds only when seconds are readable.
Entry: 4.09
